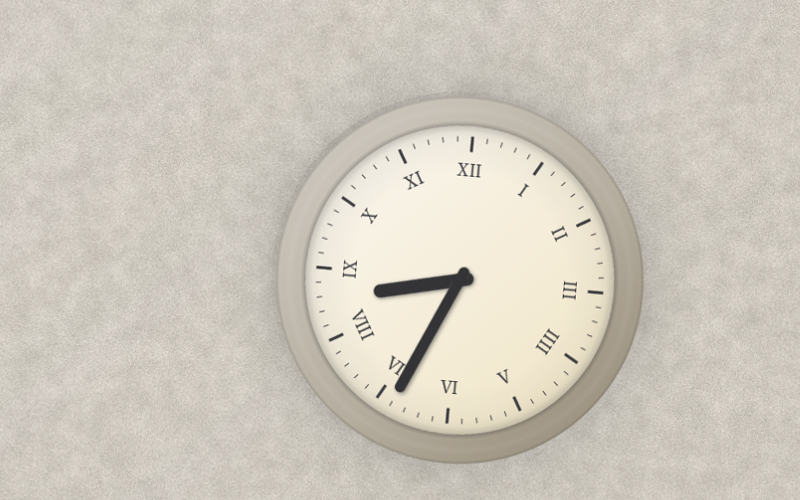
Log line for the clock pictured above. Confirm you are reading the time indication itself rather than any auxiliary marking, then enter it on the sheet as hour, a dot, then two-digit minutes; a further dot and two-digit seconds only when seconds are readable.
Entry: 8.34
